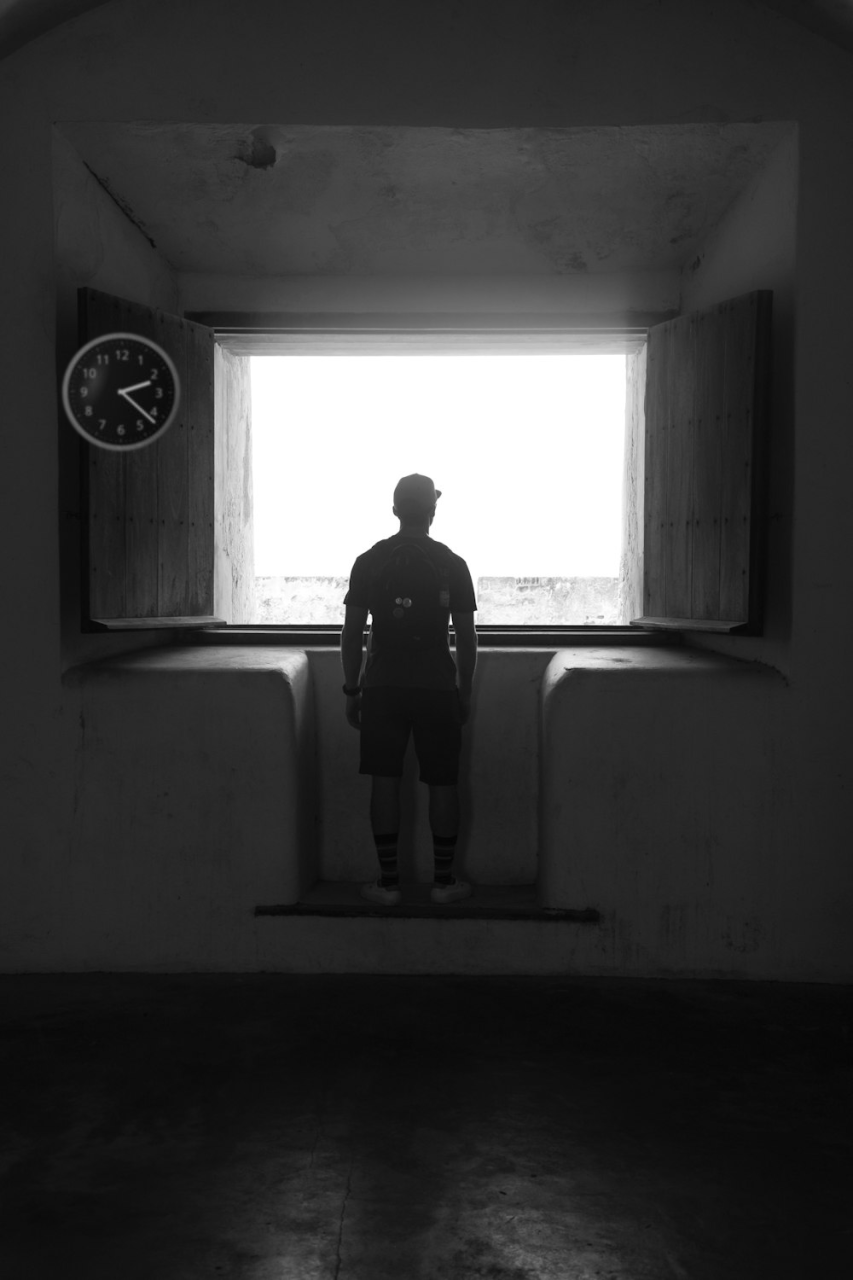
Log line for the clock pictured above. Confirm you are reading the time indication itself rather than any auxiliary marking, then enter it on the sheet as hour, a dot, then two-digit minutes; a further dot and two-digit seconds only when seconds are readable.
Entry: 2.22
